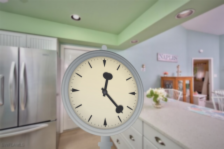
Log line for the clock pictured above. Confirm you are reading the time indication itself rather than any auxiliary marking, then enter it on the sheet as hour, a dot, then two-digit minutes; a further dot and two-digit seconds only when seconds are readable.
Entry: 12.23
